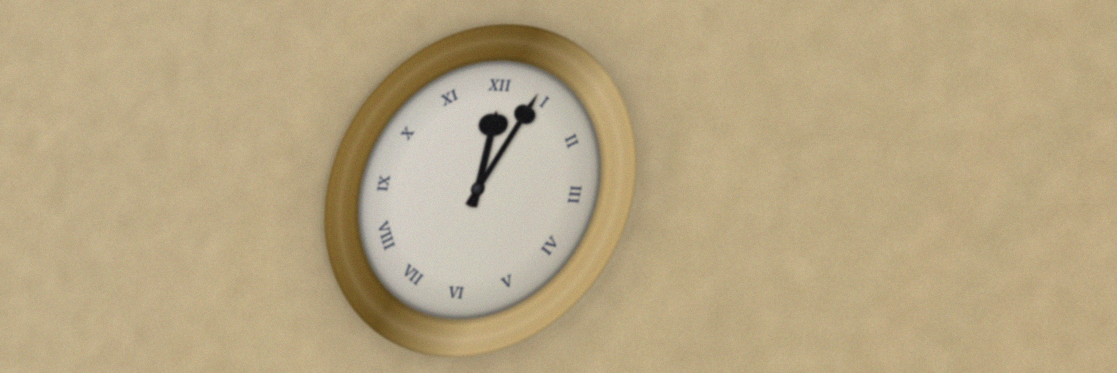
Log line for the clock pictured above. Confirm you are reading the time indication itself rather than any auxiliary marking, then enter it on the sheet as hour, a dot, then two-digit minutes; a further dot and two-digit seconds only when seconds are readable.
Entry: 12.04
